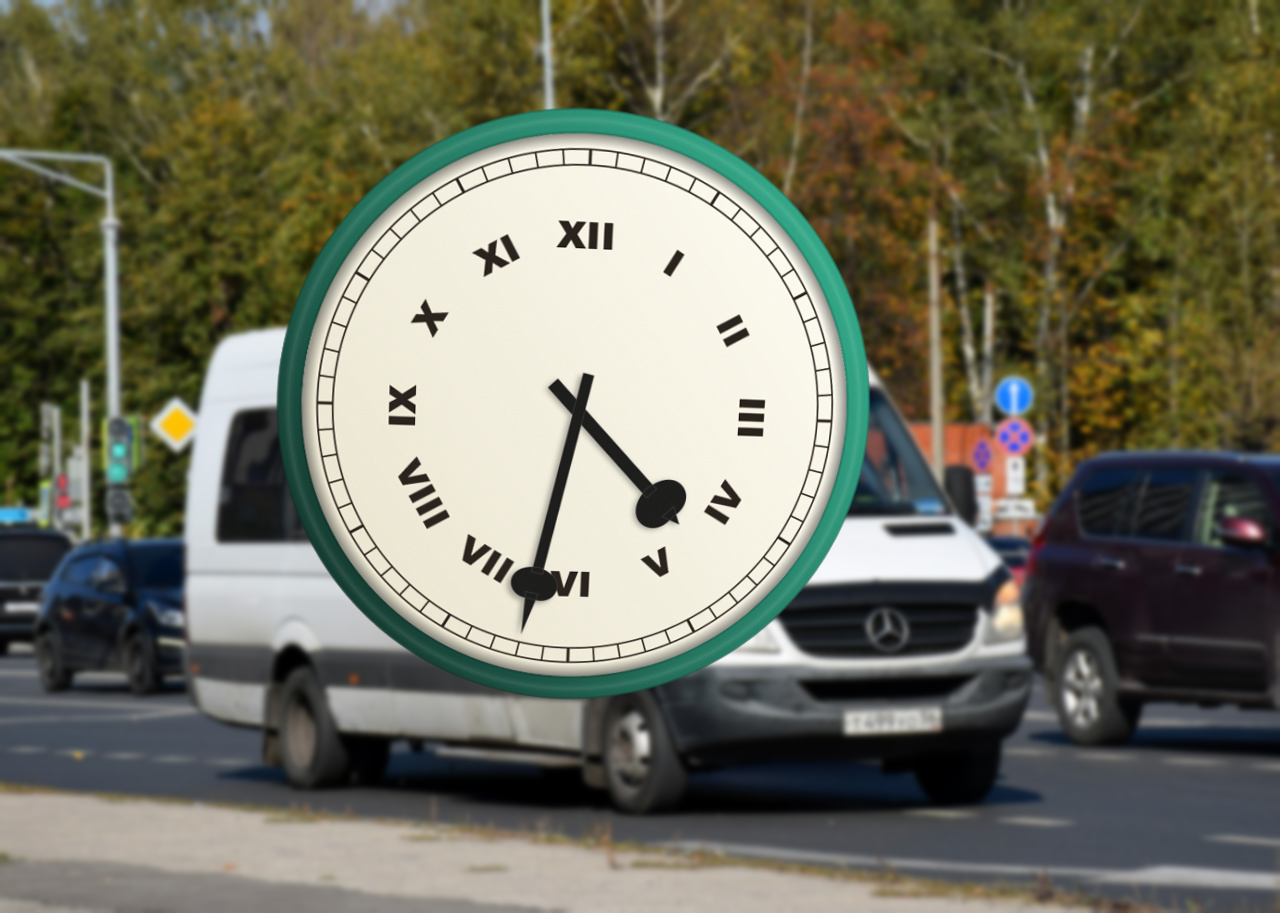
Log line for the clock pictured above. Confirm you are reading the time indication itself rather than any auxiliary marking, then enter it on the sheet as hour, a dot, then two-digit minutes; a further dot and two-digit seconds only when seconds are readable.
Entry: 4.32
